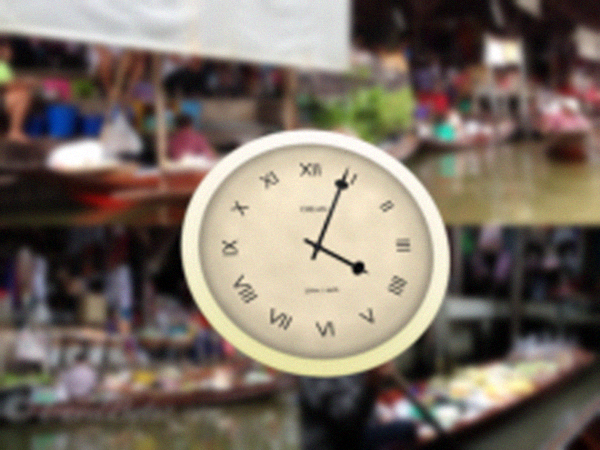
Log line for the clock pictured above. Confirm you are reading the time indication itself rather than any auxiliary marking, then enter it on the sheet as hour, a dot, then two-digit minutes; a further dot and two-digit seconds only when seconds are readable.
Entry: 4.04
